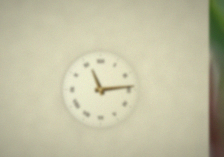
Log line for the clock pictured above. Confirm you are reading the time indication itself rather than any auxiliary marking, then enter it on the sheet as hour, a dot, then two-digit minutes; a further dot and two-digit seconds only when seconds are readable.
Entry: 11.14
